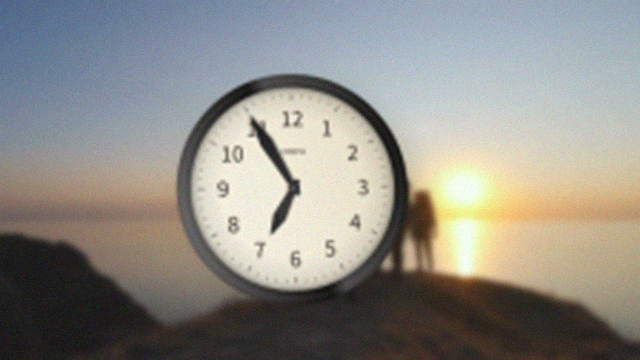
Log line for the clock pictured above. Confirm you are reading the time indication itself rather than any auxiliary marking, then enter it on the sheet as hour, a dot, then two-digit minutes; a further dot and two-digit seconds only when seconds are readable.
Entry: 6.55
